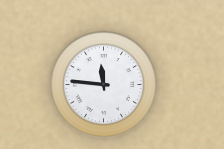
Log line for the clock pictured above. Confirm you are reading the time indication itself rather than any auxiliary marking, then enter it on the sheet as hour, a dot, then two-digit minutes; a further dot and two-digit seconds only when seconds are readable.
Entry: 11.46
